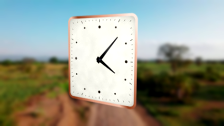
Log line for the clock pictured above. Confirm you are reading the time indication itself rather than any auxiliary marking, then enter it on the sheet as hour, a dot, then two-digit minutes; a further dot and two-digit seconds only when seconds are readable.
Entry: 4.07
